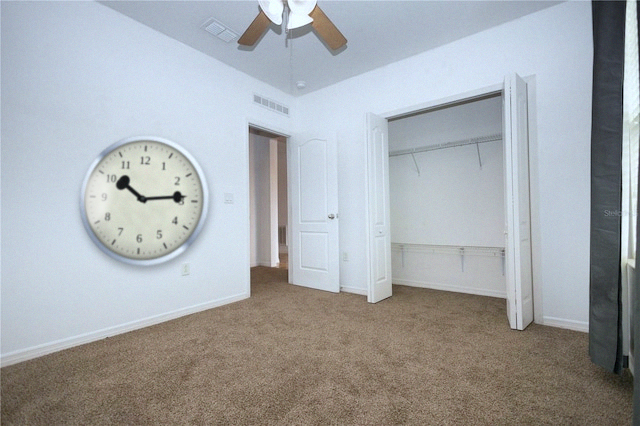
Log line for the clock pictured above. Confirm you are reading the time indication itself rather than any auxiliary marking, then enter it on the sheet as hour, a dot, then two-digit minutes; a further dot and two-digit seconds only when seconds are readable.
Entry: 10.14
